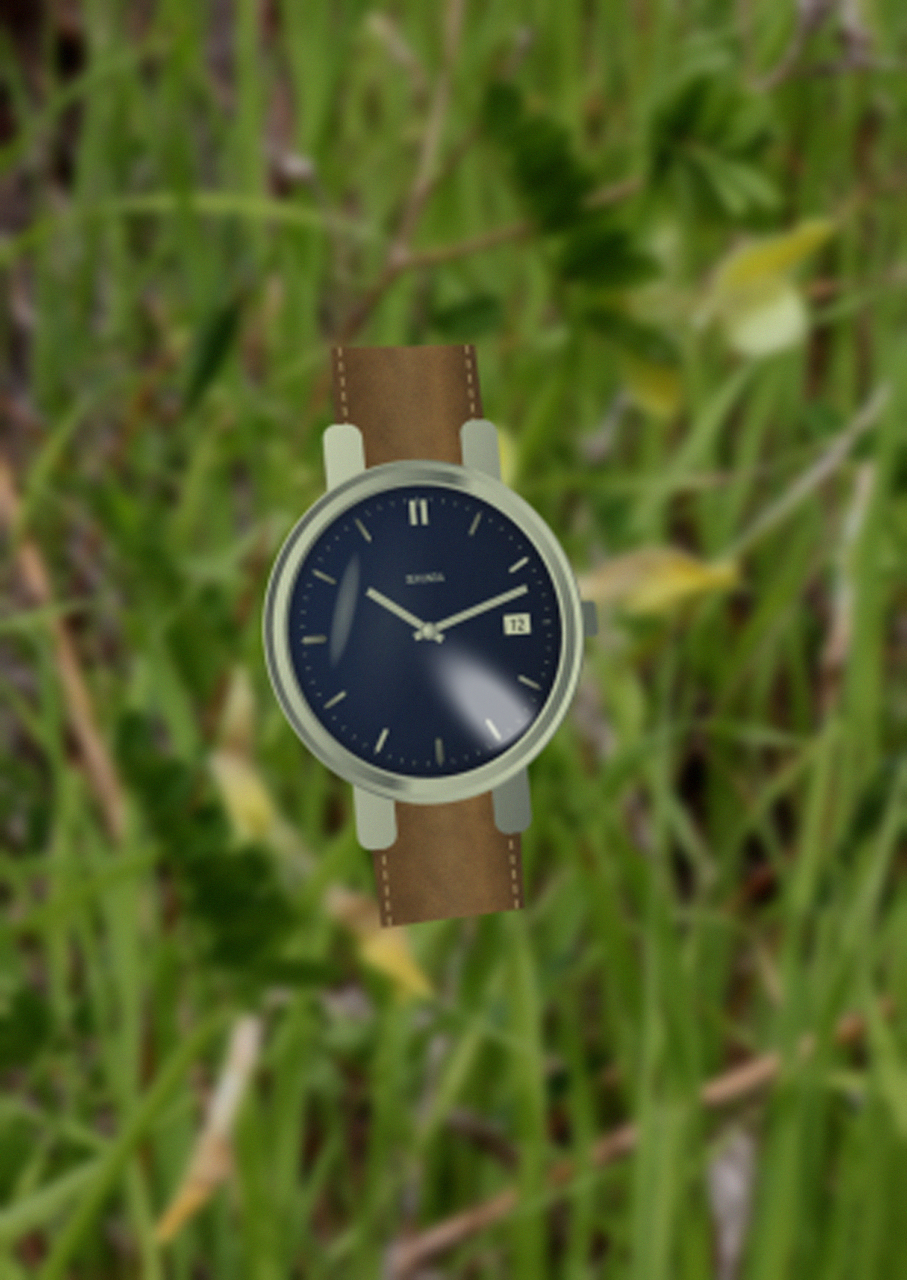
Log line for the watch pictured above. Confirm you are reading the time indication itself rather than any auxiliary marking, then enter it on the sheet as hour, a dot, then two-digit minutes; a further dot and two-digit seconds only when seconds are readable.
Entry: 10.12
